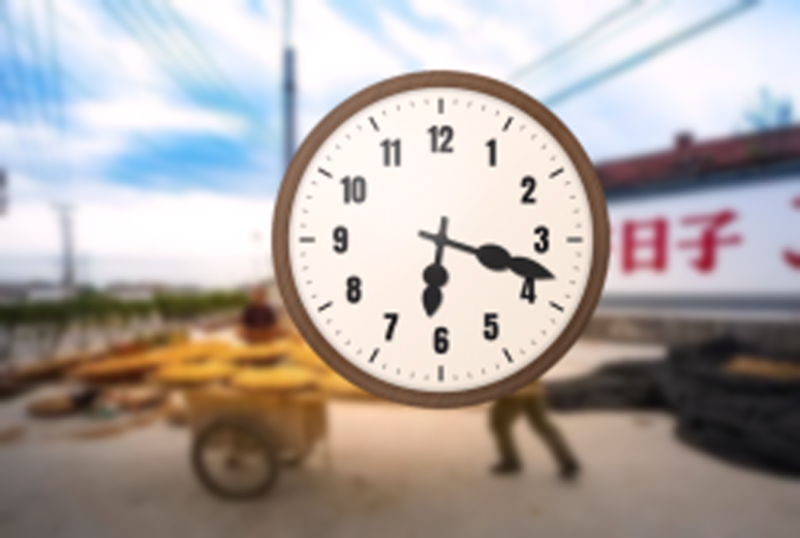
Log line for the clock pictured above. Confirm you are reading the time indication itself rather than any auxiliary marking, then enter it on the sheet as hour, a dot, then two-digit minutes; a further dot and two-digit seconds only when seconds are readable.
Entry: 6.18
